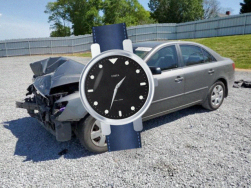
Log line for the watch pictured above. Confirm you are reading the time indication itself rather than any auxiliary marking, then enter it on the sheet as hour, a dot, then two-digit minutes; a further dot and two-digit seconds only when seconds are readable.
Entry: 1.34
